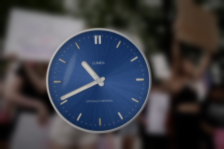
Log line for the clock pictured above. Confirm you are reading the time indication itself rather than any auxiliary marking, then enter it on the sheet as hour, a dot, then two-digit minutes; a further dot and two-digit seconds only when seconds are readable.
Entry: 10.41
